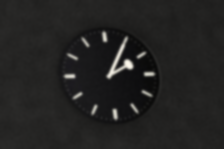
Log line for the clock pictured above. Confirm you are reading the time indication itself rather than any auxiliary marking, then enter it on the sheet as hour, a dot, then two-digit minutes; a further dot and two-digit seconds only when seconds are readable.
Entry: 2.05
